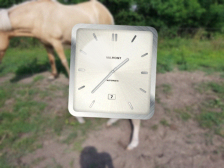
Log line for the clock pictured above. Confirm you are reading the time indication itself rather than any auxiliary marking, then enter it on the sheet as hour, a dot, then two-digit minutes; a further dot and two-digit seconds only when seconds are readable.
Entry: 1.37
